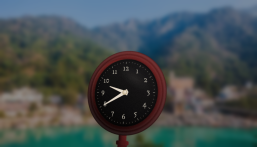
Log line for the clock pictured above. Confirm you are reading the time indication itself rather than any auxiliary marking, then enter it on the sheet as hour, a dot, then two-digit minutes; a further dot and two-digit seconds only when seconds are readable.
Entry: 9.40
